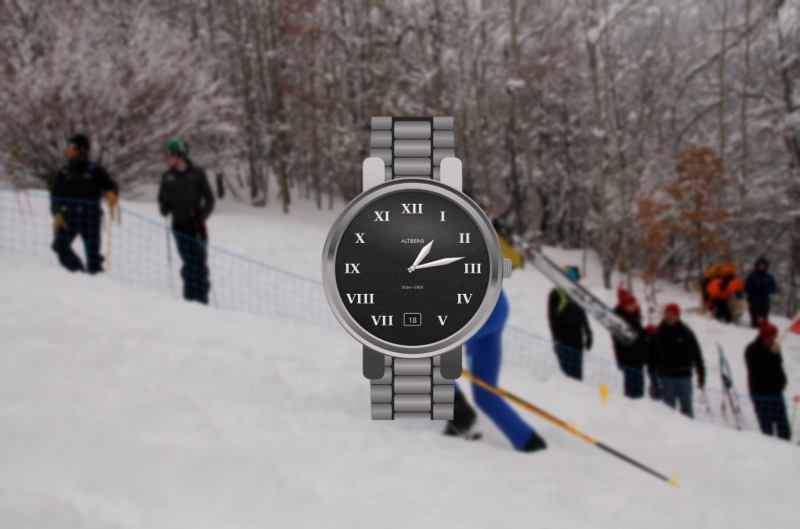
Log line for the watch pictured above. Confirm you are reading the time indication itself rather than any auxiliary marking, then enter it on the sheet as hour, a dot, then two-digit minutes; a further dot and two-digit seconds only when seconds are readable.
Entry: 1.13
